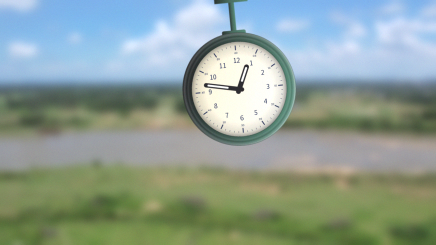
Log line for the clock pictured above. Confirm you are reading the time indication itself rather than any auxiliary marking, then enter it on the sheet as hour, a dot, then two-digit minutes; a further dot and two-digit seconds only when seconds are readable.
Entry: 12.47
